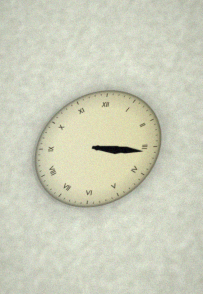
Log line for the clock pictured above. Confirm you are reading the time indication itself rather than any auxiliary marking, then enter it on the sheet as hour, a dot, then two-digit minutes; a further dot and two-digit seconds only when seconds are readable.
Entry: 3.16
